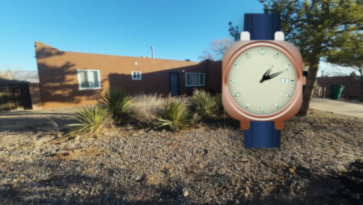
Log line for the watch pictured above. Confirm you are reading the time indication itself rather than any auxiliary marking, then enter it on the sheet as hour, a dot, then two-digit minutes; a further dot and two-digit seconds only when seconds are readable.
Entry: 1.11
